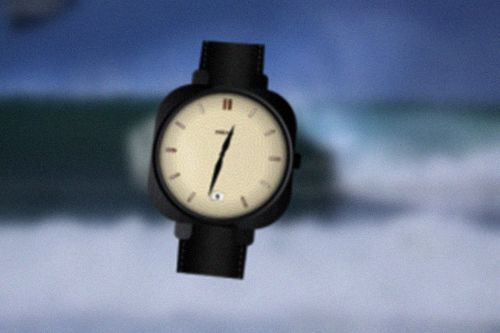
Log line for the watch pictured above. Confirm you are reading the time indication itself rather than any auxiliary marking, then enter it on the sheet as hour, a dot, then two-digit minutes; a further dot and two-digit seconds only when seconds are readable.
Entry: 12.32
